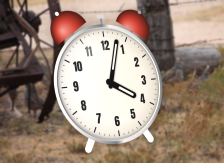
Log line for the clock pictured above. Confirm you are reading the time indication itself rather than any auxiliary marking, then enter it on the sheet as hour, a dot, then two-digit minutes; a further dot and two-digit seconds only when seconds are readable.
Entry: 4.03
